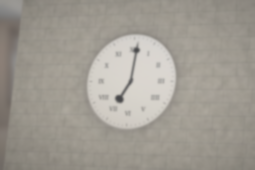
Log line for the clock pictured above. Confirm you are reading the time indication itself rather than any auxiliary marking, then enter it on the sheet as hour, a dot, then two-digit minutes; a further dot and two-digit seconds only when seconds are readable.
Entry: 7.01
